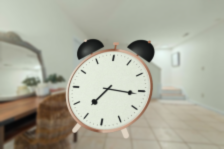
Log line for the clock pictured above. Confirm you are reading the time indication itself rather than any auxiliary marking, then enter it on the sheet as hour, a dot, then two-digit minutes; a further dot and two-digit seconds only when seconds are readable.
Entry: 7.16
